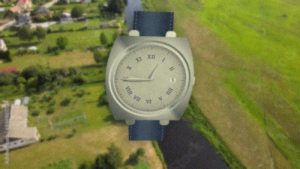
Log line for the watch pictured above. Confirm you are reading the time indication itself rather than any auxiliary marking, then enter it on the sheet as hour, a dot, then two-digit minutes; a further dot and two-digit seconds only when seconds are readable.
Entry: 12.45
